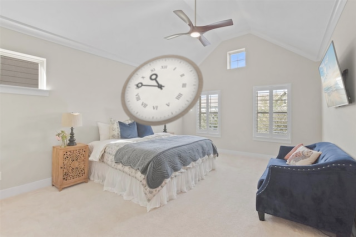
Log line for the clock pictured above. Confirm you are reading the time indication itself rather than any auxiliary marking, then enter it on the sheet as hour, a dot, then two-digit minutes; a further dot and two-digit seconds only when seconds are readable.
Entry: 10.46
